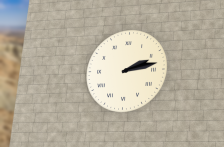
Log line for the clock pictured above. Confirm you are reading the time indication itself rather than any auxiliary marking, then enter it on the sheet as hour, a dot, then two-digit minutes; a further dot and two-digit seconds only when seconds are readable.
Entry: 2.13
